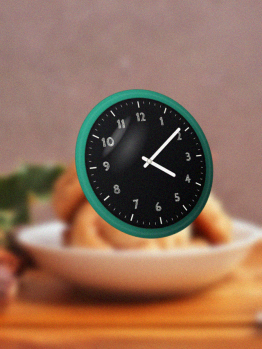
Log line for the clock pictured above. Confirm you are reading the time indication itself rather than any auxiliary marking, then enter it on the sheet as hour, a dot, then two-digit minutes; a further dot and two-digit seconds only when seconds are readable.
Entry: 4.09
